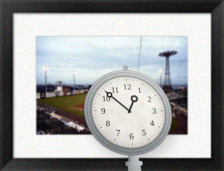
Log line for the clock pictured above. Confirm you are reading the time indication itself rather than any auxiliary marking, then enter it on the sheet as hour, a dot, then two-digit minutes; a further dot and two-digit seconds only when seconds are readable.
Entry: 12.52
